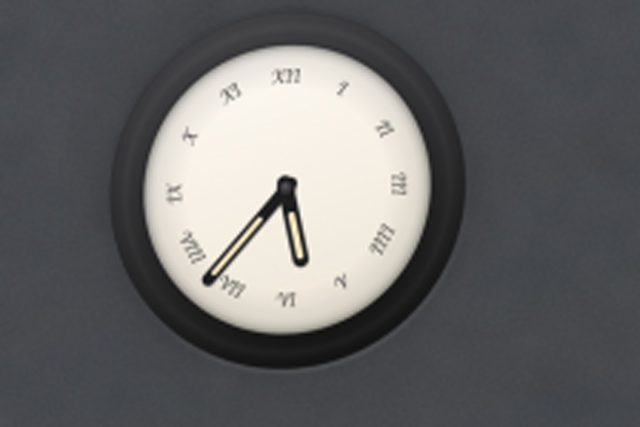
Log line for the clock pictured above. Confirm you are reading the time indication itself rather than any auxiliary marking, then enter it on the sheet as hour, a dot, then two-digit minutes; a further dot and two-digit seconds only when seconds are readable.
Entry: 5.37
